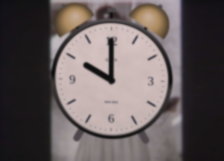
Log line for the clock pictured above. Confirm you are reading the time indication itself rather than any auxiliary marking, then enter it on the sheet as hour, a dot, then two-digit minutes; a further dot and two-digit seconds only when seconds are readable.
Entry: 10.00
